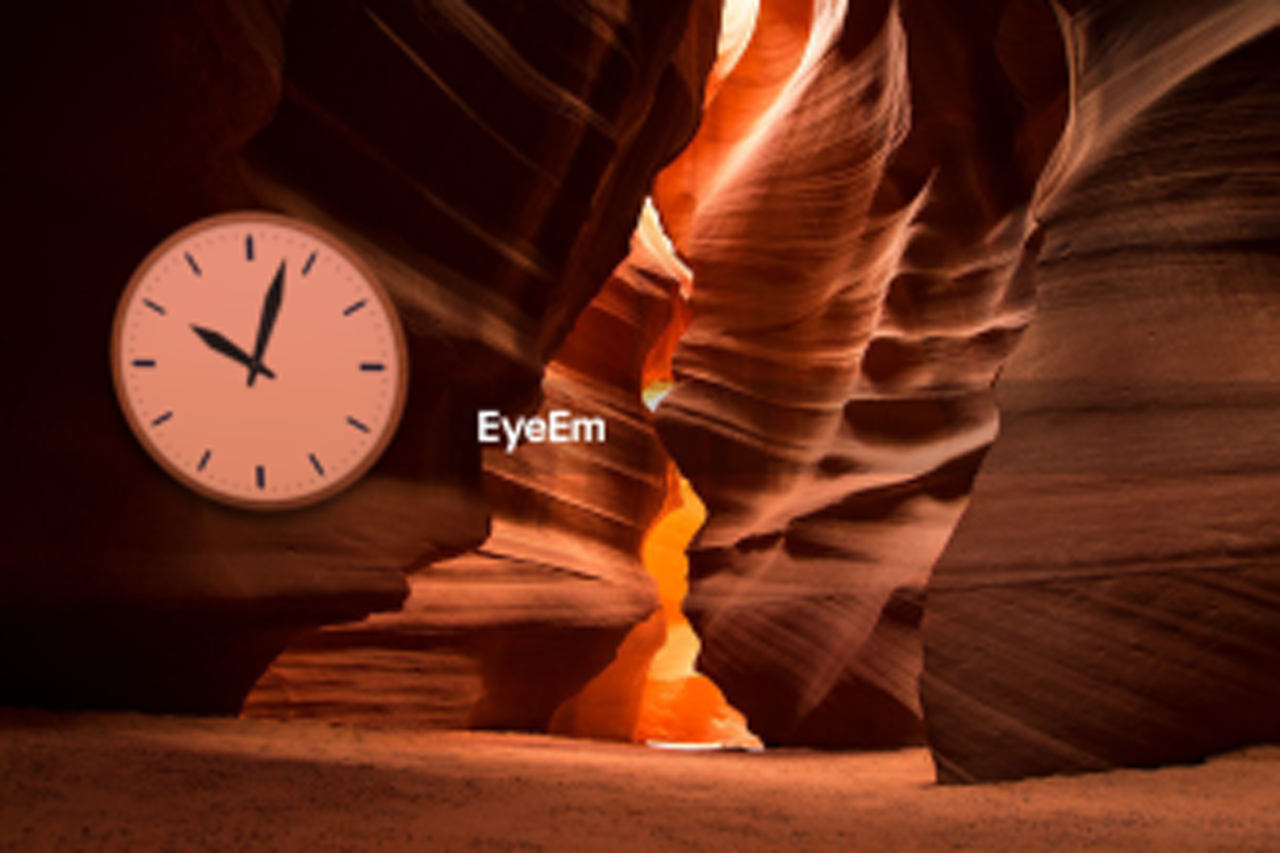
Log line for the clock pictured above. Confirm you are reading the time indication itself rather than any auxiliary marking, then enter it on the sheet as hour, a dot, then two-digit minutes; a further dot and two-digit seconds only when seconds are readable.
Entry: 10.03
